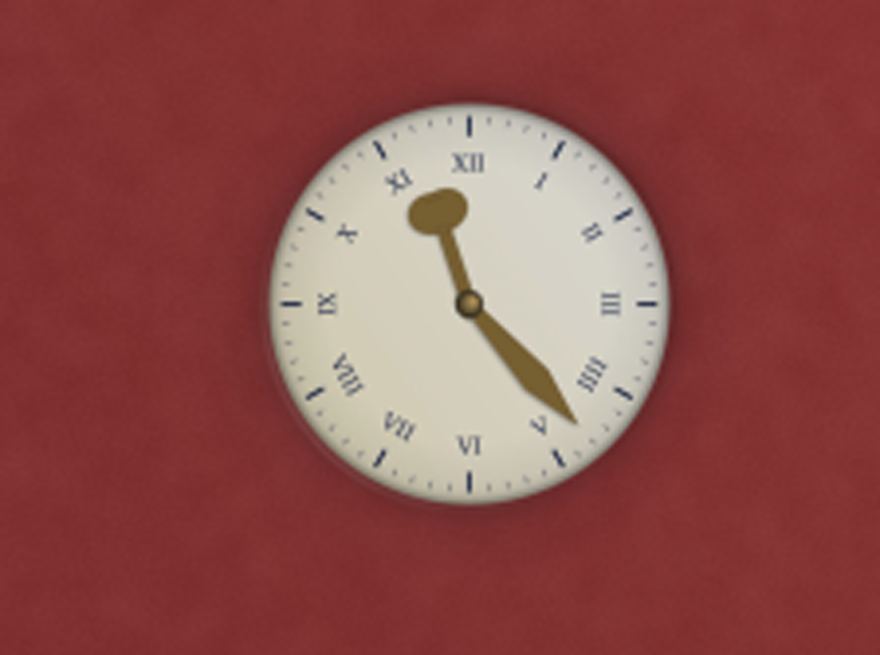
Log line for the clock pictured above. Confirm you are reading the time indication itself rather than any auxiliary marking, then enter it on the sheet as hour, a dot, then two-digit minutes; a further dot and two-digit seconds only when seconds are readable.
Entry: 11.23
